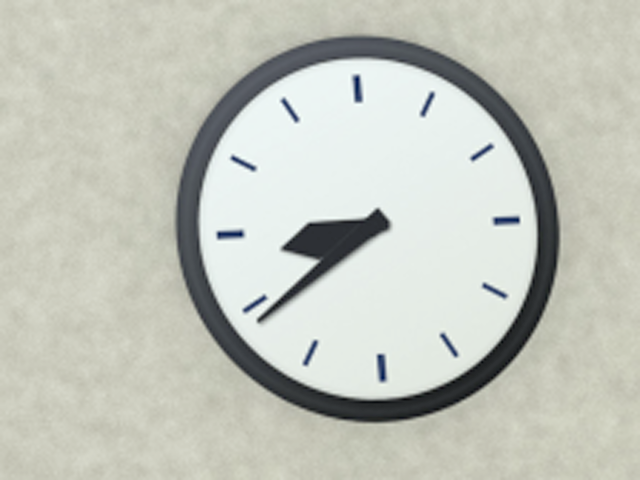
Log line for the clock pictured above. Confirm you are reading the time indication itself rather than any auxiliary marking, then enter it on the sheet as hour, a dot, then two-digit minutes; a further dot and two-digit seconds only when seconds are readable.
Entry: 8.39
